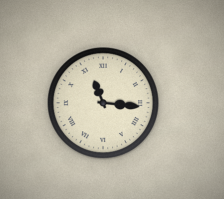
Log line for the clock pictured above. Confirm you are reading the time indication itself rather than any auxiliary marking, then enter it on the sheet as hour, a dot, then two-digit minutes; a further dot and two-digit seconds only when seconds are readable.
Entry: 11.16
